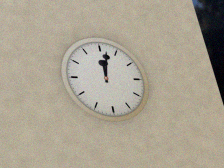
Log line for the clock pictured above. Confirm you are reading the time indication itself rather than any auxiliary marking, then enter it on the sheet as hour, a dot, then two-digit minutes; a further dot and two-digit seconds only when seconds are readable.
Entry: 12.02
